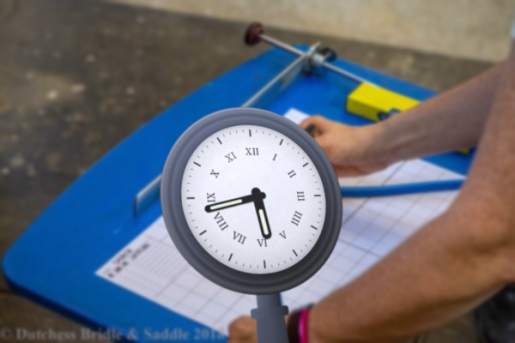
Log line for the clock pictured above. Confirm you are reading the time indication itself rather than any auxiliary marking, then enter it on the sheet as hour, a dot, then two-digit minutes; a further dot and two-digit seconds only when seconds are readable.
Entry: 5.43
